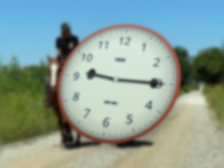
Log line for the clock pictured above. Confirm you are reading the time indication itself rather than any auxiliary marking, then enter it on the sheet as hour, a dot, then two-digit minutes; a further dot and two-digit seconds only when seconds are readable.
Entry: 9.15
